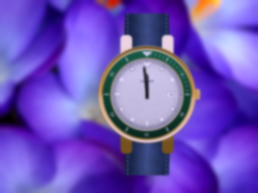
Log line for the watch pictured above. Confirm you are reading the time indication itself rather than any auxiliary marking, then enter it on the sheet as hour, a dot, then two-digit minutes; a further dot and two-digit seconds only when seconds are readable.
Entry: 11.59
